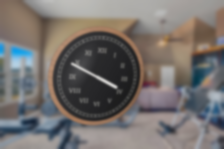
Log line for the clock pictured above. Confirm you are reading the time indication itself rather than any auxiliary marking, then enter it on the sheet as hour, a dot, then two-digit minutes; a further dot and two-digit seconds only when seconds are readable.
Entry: 3.49
